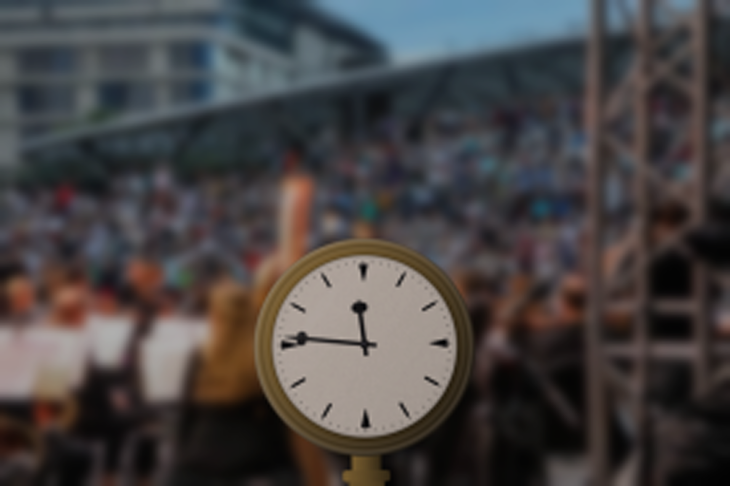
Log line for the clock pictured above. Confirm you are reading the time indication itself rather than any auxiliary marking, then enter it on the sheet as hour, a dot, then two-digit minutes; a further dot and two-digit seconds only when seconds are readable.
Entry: 11.46
